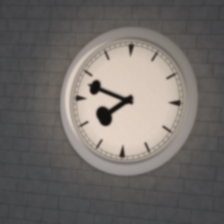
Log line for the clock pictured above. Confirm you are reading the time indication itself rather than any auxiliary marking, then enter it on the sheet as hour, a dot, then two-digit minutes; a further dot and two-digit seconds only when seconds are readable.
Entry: 7.48
